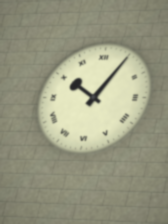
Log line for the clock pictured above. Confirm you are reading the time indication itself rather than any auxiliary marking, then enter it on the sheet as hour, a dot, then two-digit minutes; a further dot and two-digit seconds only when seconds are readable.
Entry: 10.05
